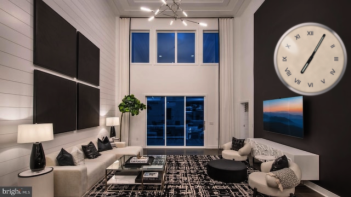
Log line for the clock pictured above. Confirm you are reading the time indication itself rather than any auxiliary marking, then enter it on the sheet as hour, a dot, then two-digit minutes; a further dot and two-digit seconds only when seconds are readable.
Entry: 7.05
